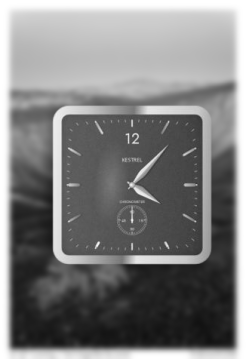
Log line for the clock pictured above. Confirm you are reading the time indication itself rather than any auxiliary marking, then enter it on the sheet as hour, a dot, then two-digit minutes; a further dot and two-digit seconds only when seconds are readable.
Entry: 4.07
